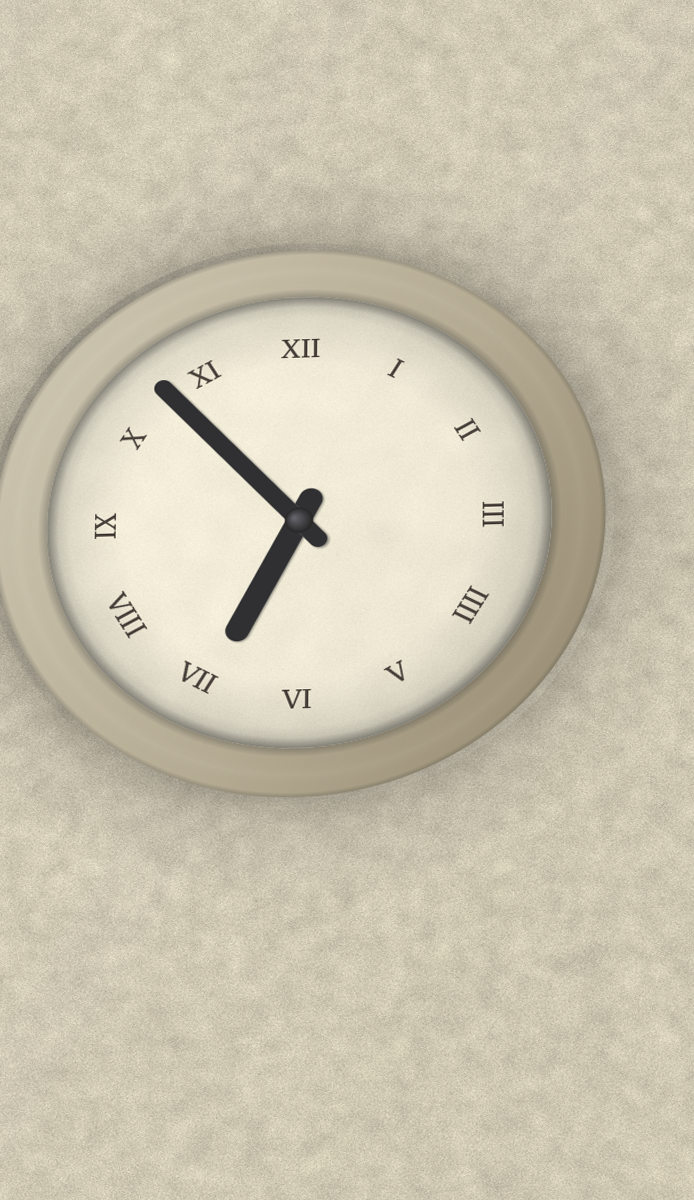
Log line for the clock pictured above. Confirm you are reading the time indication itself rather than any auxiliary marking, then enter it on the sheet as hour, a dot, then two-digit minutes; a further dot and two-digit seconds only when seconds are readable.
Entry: 6.53
